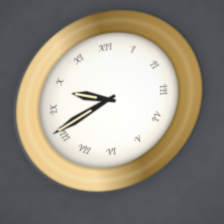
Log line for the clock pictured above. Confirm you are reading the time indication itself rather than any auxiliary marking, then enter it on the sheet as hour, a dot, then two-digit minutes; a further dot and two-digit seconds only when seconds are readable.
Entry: 9.41
